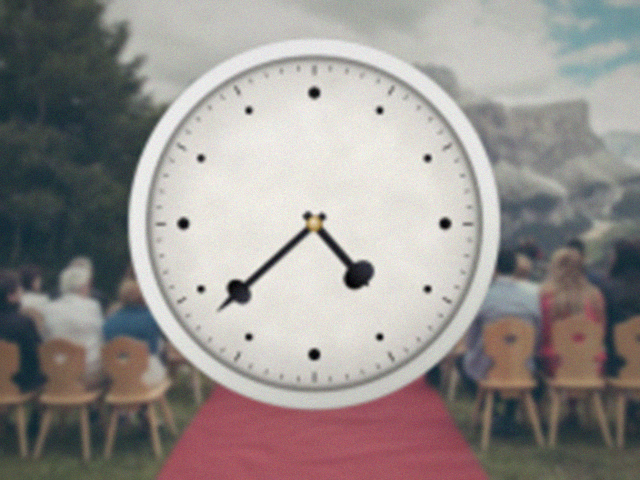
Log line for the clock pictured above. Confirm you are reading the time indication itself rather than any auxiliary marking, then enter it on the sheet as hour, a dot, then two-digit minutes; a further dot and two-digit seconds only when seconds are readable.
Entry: 4.38
